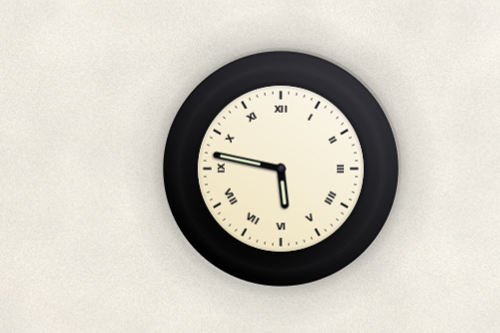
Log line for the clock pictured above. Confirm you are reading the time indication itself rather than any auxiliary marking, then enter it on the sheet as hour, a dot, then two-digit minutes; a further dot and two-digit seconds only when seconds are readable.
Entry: 5.47
